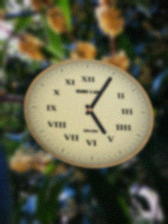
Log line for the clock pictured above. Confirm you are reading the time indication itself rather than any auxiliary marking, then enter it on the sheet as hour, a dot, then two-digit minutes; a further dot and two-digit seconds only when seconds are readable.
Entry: 5.05
